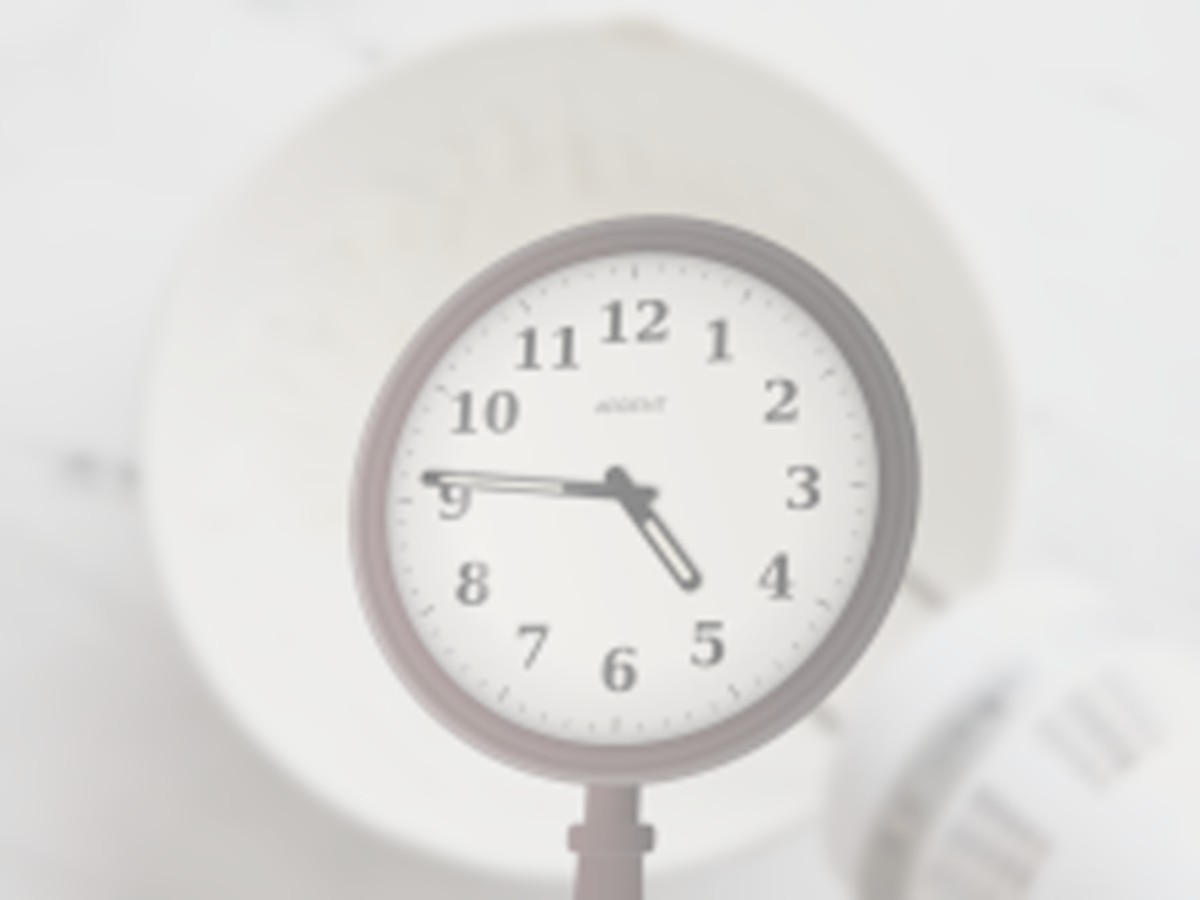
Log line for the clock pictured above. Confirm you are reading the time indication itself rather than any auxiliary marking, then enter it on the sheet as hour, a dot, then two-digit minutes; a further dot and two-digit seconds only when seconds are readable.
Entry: 4.46
